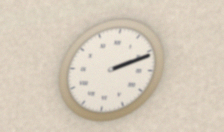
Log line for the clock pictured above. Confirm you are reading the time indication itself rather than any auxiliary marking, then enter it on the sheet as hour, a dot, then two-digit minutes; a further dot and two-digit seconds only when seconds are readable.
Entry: 2.11
